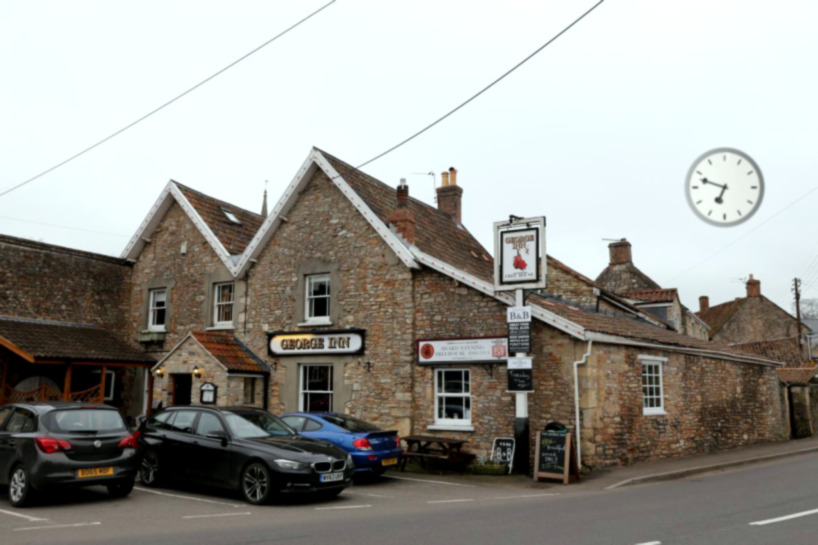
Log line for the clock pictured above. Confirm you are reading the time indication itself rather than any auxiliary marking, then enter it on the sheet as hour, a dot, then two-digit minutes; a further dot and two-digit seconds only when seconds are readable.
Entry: 6.48
